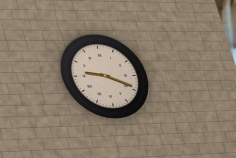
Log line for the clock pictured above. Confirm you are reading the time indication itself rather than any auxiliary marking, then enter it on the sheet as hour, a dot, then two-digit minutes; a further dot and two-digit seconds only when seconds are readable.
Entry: 9.19
